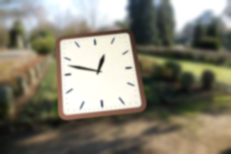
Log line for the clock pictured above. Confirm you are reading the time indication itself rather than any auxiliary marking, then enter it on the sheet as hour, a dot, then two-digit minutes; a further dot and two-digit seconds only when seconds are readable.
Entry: 12.48
